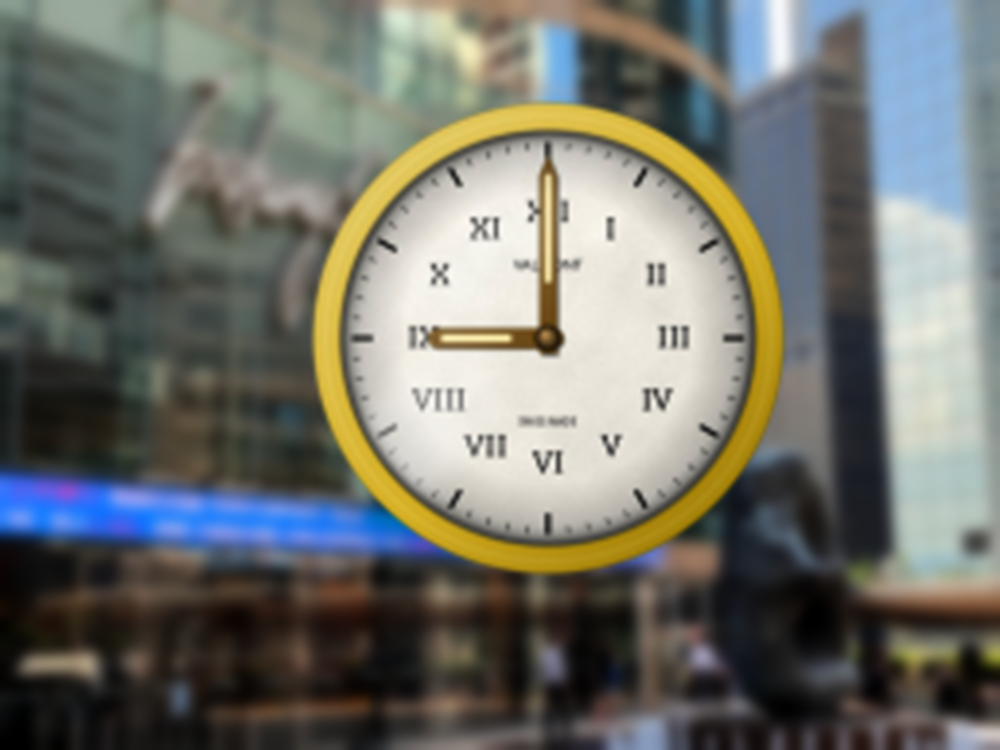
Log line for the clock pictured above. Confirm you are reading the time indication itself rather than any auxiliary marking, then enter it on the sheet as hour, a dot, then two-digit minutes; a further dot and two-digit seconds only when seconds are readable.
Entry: 9.00
